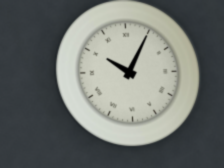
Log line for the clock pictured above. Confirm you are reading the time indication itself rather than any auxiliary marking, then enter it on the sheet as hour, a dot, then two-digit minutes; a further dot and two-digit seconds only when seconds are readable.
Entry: 10.05
